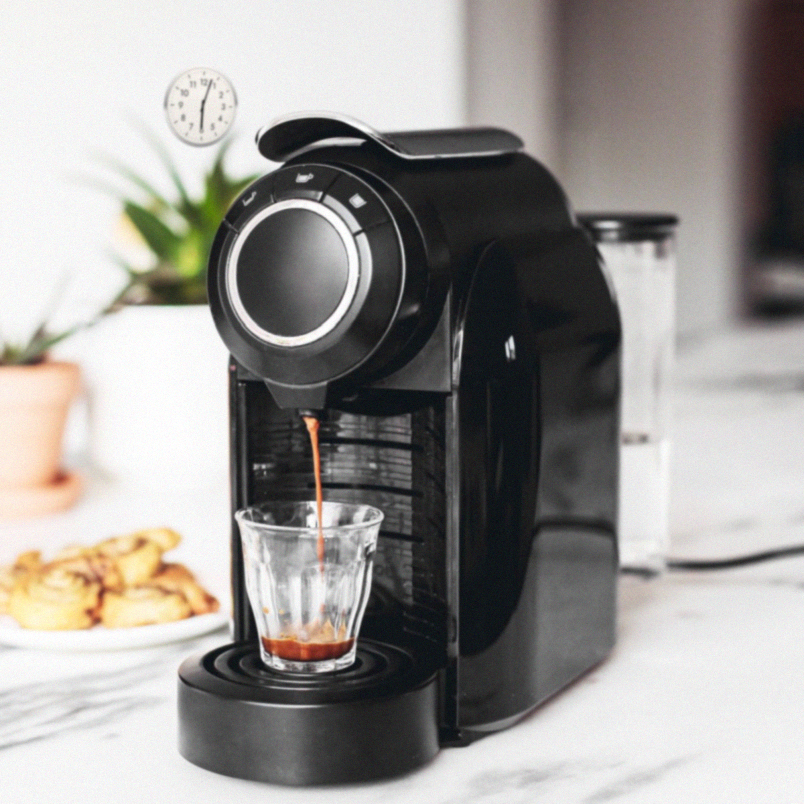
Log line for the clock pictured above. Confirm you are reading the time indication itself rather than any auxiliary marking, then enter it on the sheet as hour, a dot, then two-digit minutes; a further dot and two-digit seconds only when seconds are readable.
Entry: 6.03
